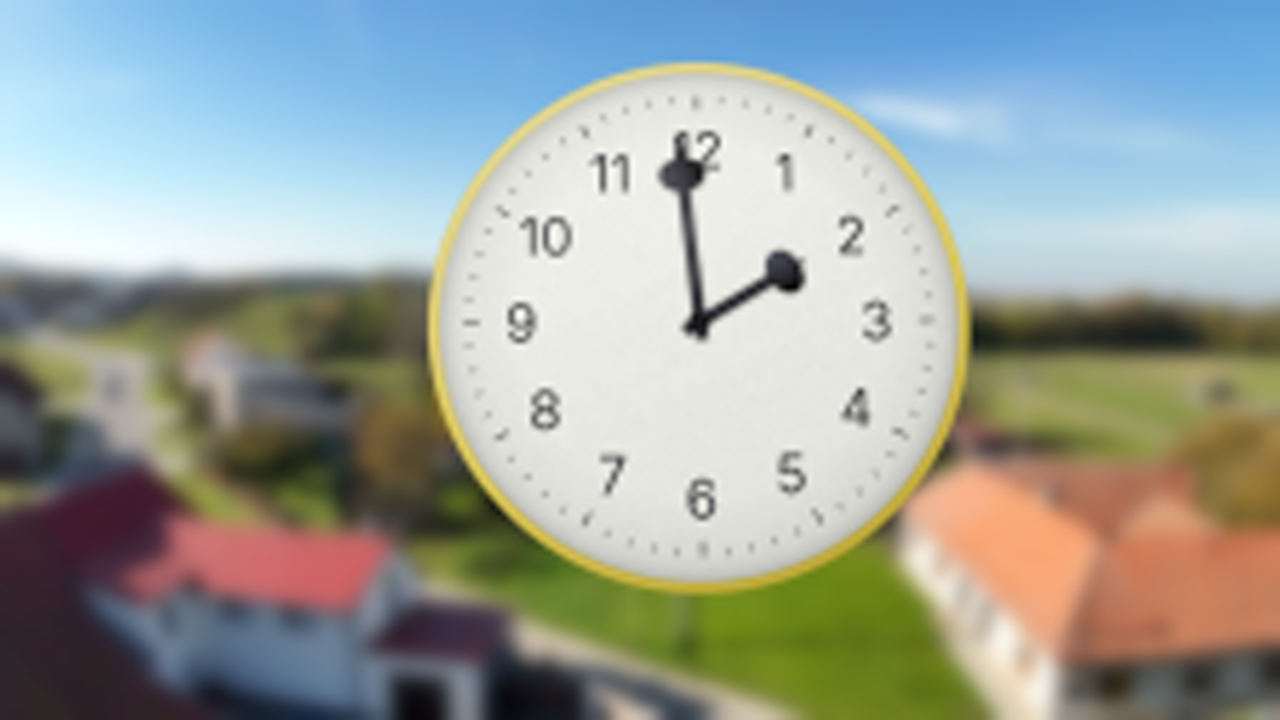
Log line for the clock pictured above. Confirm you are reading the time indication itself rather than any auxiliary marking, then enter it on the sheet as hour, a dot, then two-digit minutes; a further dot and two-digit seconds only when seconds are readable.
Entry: 1.59
